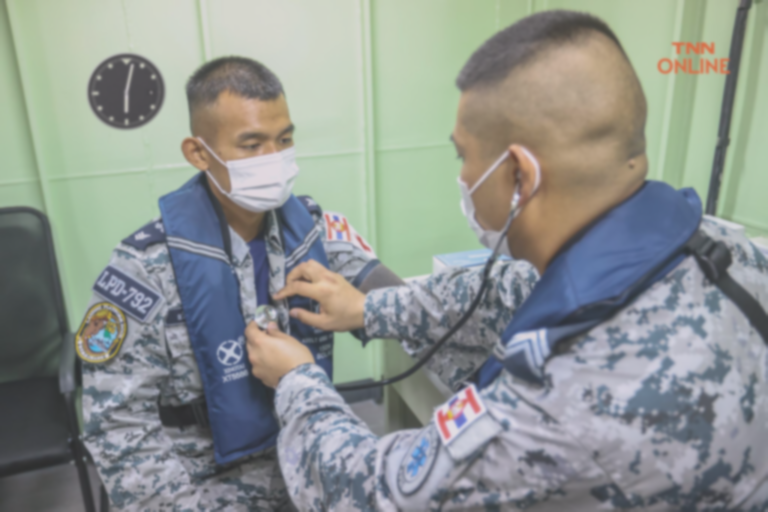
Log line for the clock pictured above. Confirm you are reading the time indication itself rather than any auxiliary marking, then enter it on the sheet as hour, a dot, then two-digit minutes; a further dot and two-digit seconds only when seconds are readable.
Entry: 6.02
